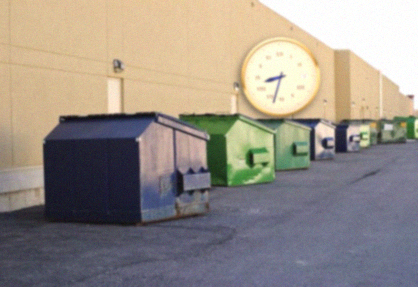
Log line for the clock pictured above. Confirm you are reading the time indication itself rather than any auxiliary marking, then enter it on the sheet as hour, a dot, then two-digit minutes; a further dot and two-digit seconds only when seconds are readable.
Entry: 8.33
